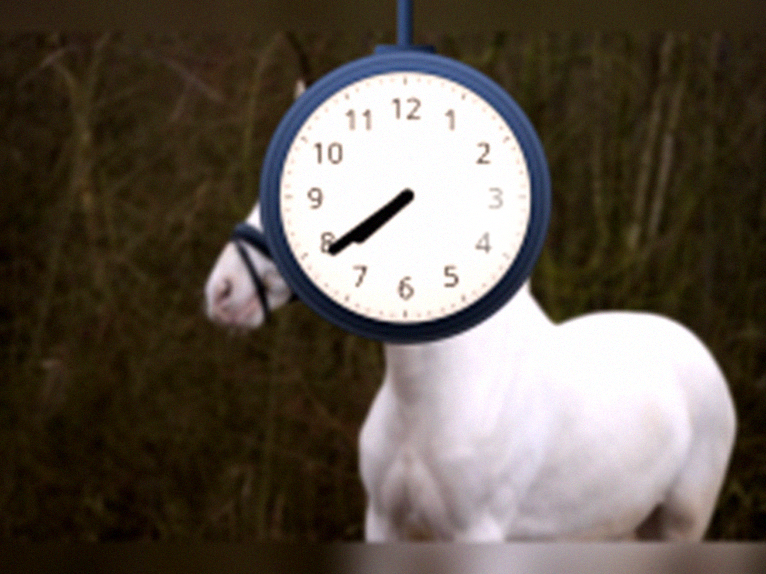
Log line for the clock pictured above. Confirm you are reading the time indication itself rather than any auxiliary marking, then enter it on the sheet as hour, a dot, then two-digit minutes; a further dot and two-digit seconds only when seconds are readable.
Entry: 7.39
